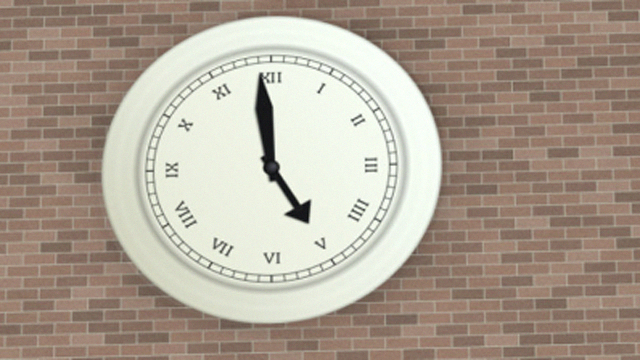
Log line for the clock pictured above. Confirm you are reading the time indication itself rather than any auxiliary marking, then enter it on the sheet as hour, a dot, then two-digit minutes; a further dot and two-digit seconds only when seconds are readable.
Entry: 4.59
